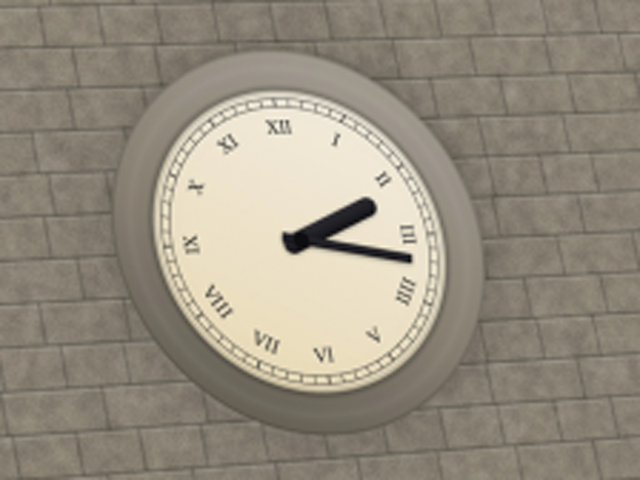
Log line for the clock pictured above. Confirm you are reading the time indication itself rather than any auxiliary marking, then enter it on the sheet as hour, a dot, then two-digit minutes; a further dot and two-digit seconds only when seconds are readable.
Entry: 2.17
